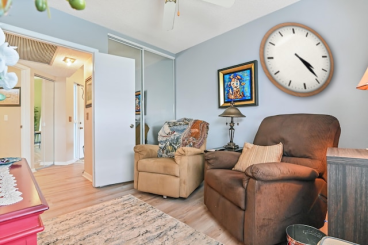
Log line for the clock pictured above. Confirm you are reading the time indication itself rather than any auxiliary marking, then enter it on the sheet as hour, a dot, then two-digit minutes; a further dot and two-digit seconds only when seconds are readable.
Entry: 4.24
